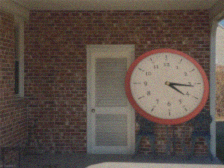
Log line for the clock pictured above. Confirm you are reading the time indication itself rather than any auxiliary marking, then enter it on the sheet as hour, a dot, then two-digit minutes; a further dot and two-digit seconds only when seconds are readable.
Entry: 4.16
